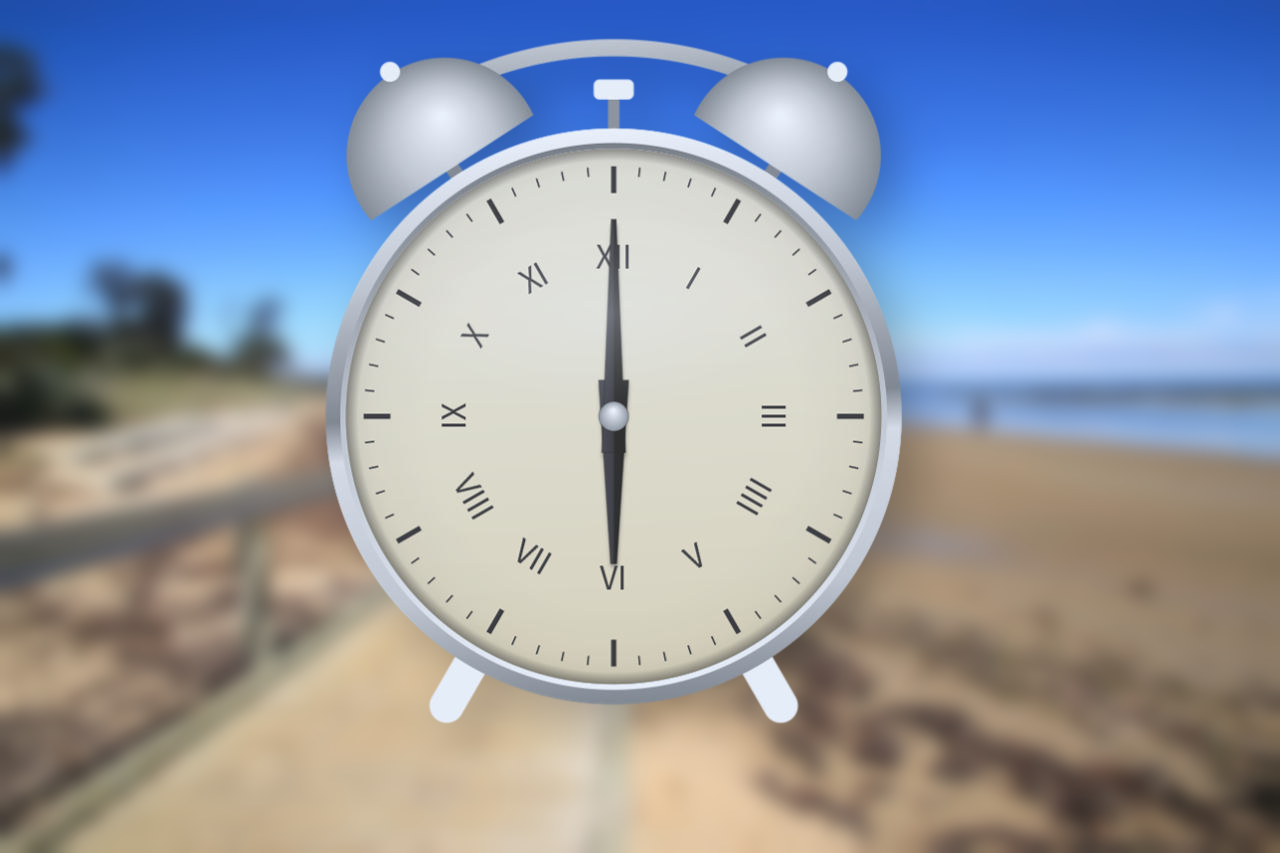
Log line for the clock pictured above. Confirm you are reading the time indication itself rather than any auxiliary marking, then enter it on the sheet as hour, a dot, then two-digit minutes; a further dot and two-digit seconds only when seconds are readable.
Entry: 6.00
